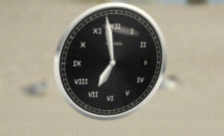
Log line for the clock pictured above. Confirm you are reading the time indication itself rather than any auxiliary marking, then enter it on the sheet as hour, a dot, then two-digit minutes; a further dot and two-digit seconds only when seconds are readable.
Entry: 6.58
